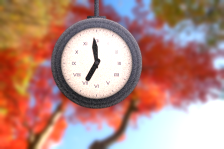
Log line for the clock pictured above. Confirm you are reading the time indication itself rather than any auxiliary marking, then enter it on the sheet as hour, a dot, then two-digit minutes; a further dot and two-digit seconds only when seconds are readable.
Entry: 6.59
